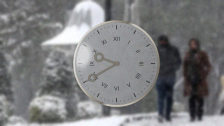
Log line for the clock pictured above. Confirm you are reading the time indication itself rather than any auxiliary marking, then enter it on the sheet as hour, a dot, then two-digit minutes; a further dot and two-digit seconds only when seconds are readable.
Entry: 9.40
